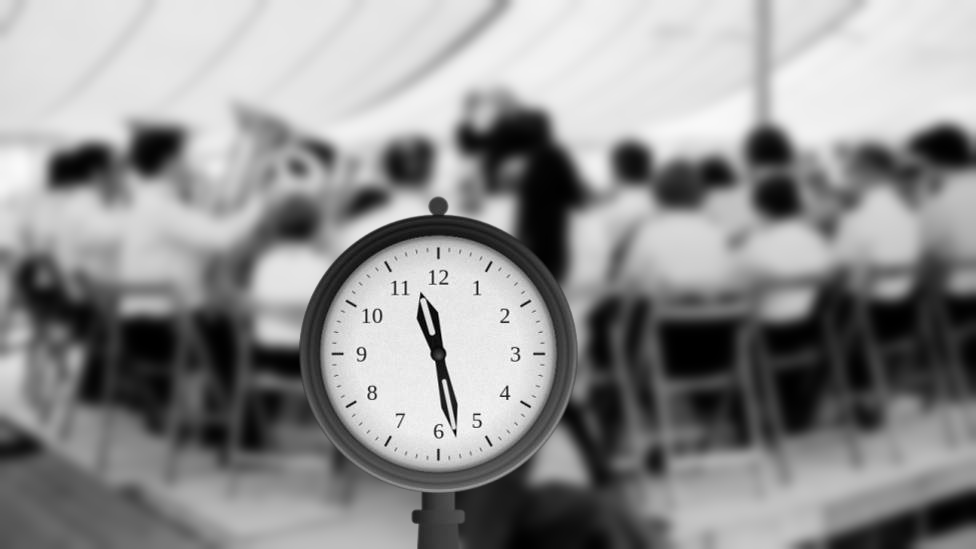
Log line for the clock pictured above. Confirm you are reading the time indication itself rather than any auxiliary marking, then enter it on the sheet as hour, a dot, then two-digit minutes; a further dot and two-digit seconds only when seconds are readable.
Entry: 11.28
